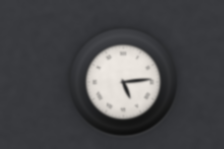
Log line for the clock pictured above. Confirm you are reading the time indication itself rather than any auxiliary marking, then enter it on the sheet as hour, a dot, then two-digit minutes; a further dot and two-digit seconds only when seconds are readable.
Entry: 5.14
